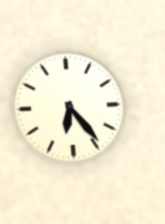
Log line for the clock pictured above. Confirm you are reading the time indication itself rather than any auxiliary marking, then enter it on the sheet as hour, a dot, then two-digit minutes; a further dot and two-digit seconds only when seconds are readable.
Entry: 6.24
